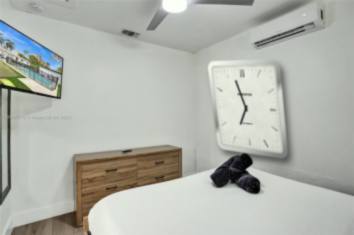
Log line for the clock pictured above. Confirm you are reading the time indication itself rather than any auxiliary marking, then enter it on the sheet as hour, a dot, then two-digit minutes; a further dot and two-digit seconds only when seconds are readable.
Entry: 6.57
